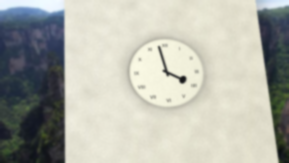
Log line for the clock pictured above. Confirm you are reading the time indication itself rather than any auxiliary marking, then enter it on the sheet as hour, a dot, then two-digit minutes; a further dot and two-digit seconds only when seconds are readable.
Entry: 3.58
